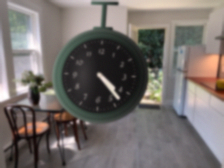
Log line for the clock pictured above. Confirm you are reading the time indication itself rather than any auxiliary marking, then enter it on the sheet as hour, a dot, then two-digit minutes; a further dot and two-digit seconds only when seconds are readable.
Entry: 4.23
